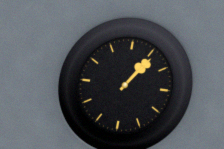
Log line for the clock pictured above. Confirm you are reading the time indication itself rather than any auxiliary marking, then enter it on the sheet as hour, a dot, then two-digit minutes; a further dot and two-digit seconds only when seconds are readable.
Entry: 1.06
